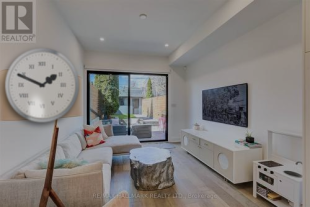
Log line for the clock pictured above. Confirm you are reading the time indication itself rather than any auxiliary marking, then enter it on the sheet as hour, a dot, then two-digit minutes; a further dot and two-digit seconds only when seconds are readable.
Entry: 1.49
